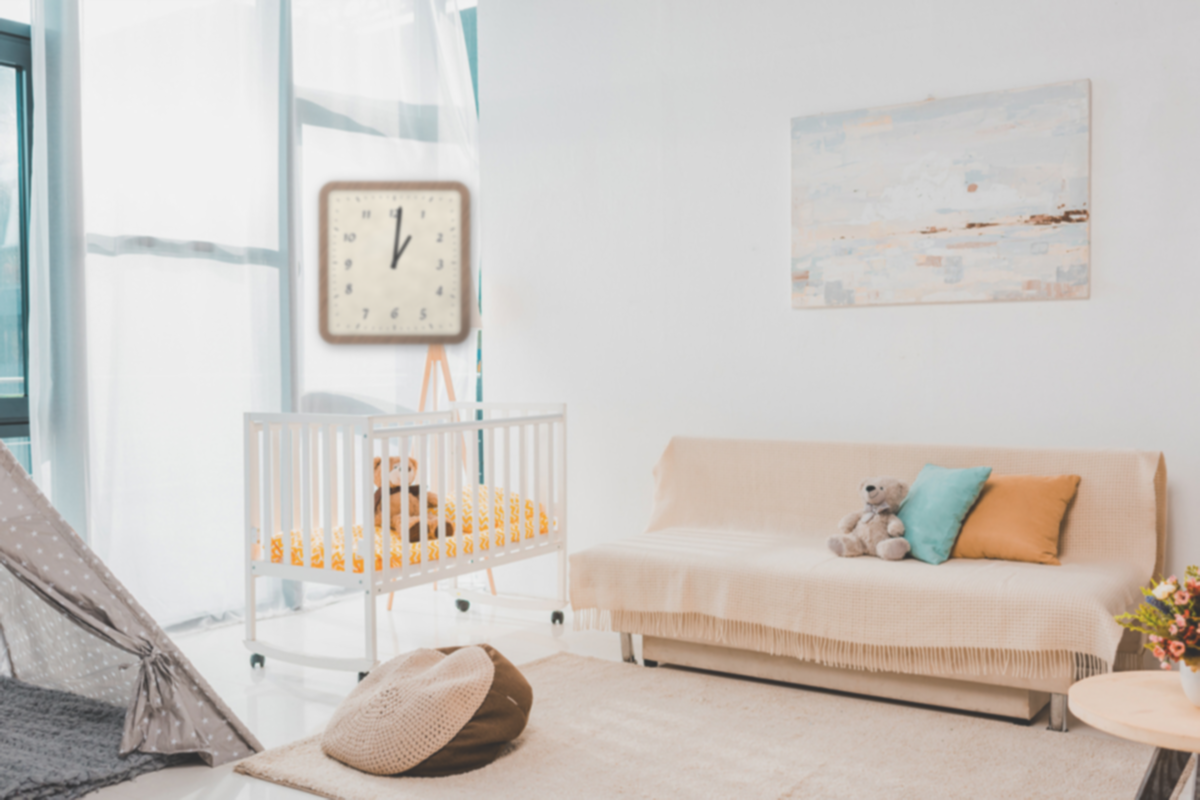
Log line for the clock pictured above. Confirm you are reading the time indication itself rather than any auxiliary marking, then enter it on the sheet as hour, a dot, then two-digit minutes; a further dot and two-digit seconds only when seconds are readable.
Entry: 1.01
